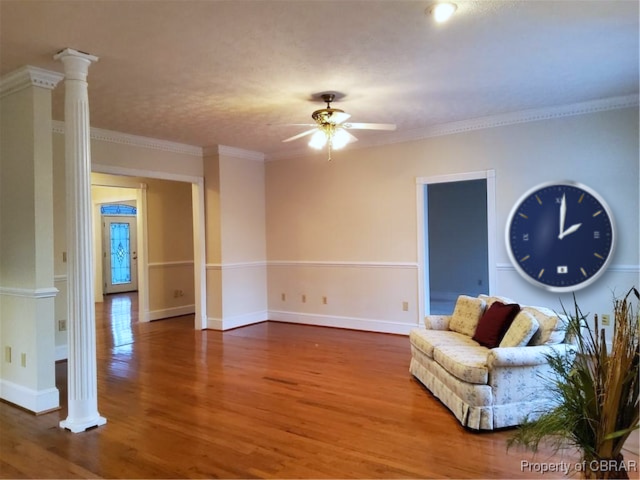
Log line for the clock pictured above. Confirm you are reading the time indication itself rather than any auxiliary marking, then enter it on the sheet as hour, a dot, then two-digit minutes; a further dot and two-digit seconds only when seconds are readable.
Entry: 2.01
